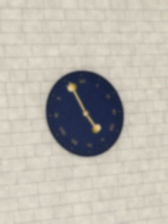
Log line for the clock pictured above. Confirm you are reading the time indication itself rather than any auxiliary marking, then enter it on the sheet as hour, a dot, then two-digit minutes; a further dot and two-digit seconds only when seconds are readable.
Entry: 4.56
